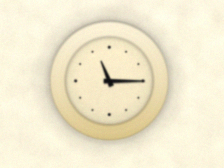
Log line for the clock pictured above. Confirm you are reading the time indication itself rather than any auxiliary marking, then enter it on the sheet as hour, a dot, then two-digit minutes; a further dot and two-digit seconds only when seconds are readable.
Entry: 11.15
